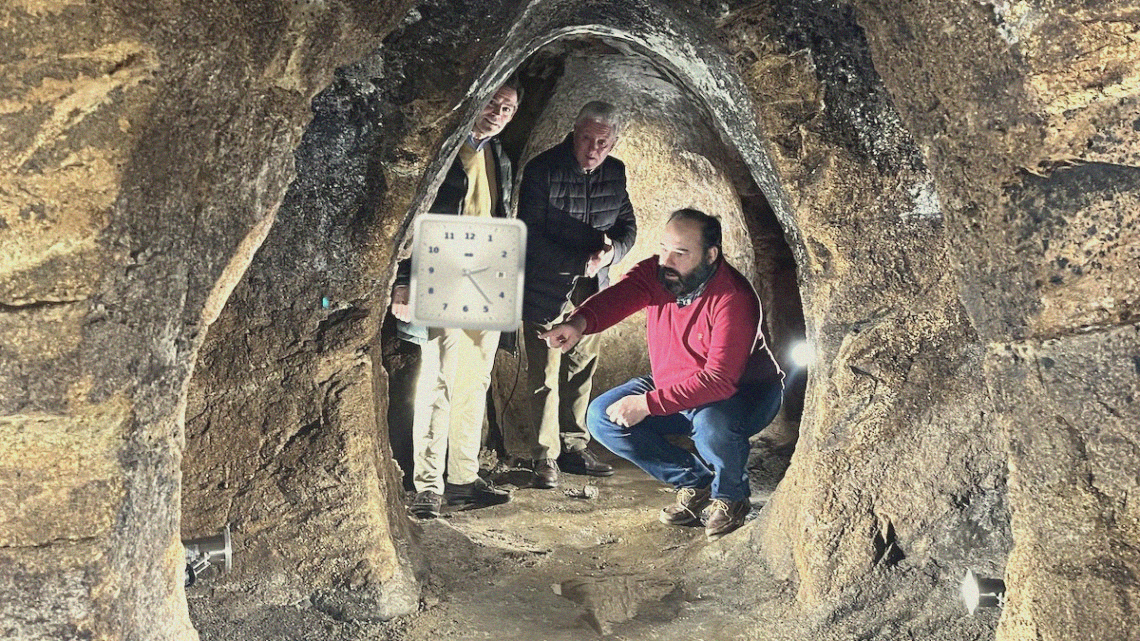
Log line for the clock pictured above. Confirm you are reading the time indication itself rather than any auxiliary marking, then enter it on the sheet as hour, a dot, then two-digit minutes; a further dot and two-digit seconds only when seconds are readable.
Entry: 2.23
